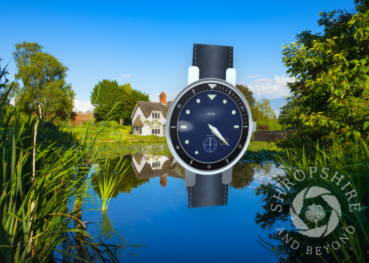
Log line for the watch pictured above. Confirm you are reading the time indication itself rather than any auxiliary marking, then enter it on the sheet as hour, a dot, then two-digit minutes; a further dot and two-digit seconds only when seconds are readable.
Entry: 4.22
